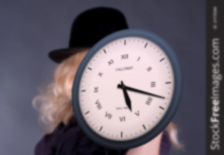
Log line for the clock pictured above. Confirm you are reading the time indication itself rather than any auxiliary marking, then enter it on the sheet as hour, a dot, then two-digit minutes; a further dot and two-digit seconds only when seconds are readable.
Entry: 5.18
